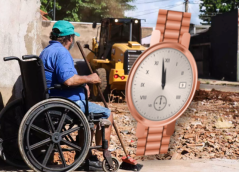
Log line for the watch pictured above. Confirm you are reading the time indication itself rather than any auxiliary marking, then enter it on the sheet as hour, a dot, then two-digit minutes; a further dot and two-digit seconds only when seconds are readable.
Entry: 11.58
